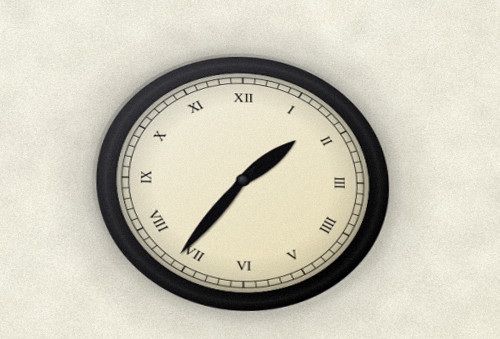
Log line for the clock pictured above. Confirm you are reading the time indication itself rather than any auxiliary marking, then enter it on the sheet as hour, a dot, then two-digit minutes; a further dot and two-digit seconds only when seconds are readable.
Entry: 1.36
